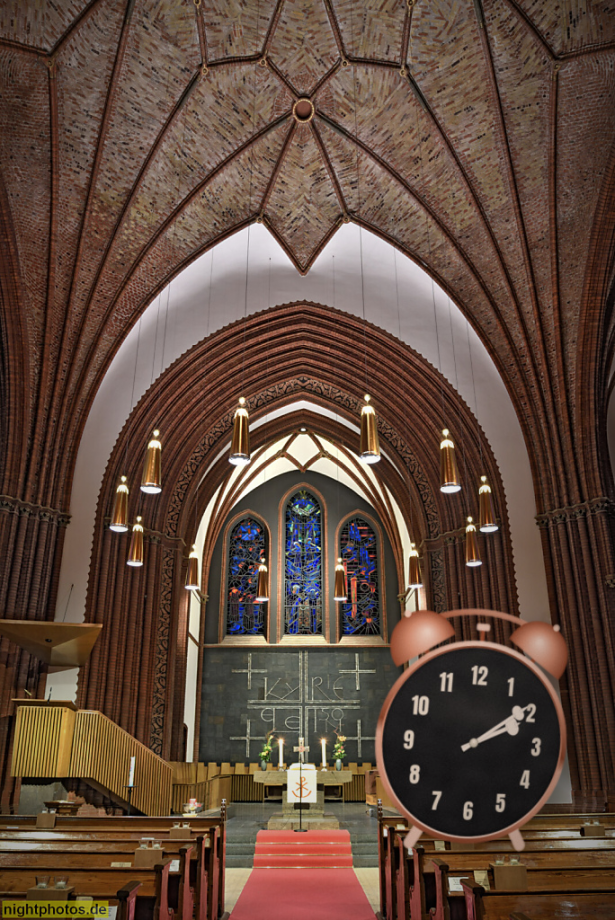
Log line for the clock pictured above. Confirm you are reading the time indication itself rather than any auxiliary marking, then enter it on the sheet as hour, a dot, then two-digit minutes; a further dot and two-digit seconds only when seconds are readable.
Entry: 2.09
